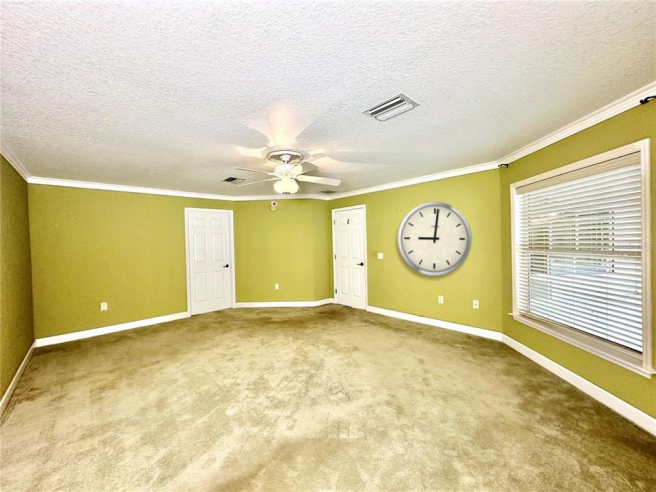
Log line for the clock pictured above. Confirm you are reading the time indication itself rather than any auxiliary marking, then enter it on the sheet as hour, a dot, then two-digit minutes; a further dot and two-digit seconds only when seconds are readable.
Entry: 9.01
